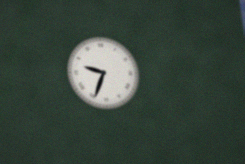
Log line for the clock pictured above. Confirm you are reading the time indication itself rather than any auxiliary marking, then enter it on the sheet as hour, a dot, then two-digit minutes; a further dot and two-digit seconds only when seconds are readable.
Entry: 9.34
